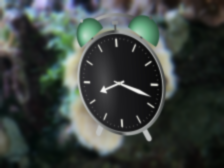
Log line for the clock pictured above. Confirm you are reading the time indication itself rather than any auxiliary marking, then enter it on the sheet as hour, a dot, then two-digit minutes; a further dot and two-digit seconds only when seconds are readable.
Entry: 8.18
